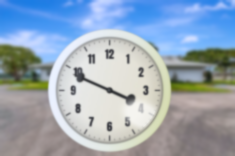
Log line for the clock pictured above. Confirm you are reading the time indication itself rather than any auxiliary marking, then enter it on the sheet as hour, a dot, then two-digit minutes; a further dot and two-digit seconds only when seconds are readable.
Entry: 3.49
